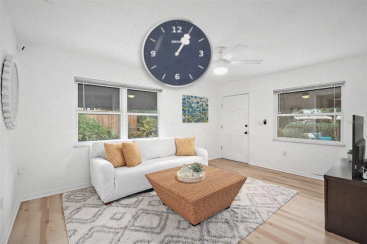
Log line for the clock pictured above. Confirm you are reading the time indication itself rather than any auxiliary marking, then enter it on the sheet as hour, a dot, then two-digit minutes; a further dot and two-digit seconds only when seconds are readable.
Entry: 1.05
